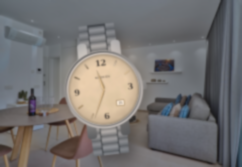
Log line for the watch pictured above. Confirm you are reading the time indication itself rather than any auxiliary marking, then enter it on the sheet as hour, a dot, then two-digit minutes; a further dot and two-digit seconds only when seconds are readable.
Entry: 11.34
